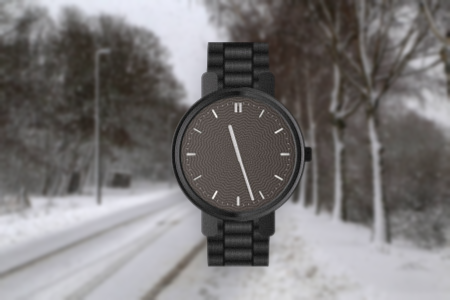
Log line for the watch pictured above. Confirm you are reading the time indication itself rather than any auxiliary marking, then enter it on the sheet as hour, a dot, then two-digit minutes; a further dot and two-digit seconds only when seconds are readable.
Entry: 11.27
